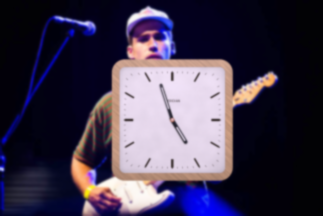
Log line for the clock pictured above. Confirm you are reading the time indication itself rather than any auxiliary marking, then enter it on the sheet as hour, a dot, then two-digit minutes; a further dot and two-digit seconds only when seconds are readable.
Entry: 4.57
